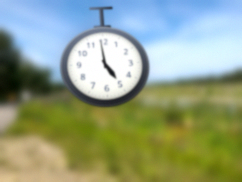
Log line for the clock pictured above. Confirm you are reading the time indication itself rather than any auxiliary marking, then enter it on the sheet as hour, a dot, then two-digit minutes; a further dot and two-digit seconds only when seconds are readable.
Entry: 4.59
